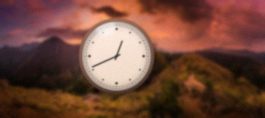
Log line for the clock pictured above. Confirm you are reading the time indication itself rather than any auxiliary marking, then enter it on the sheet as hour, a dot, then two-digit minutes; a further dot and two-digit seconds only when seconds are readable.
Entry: 12.41
